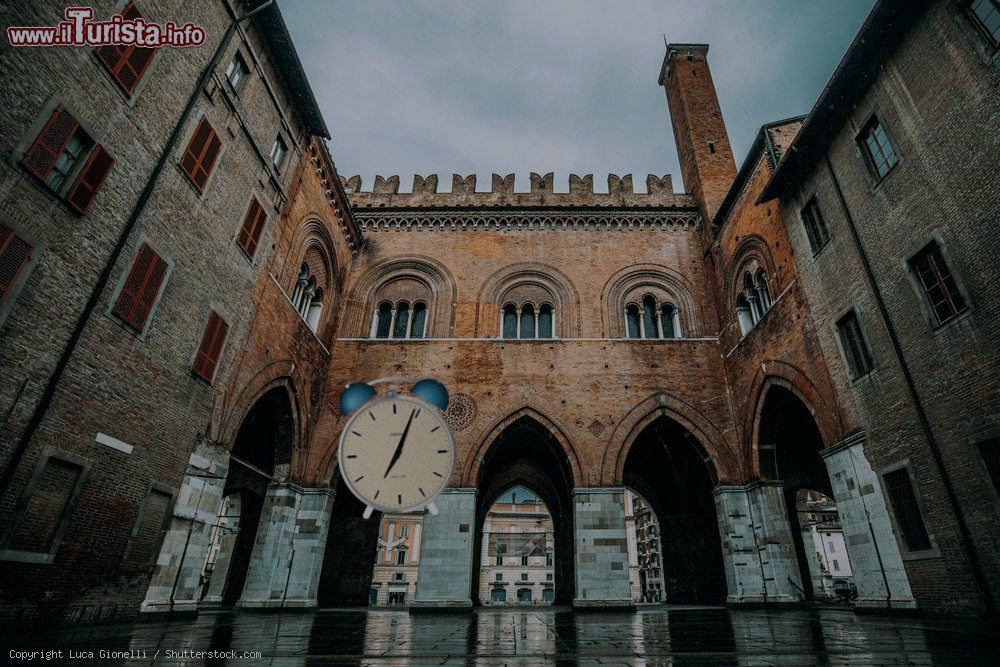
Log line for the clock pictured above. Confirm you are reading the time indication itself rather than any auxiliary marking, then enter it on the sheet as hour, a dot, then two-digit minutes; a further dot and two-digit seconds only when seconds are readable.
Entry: 7.04
